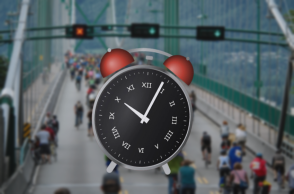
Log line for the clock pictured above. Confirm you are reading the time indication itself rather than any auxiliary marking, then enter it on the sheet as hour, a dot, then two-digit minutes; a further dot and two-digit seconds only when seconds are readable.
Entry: 10.04
